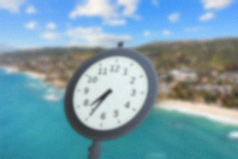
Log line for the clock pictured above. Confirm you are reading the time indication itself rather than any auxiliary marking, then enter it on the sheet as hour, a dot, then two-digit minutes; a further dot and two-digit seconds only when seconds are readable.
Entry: 7.35
